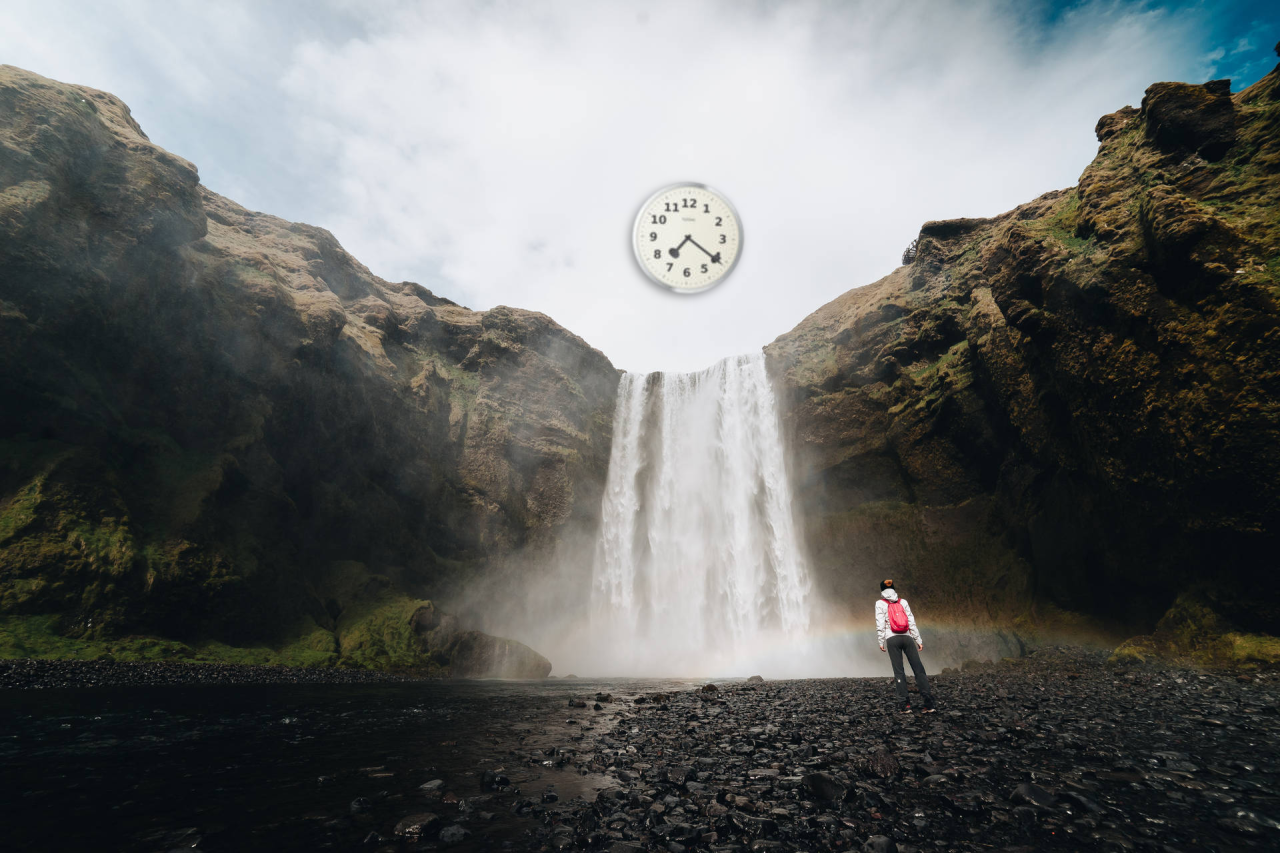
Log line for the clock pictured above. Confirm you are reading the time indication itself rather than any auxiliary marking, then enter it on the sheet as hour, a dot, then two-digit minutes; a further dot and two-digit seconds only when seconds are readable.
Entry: 7.21
